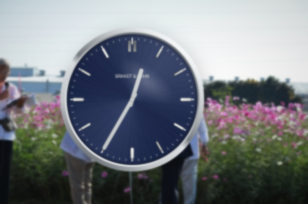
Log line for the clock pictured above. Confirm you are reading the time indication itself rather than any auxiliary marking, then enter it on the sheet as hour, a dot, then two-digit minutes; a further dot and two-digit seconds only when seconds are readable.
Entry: 12.35
